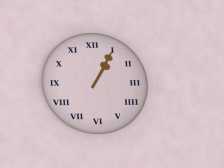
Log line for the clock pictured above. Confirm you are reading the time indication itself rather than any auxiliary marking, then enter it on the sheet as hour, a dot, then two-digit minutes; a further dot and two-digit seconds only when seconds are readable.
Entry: 1.05
